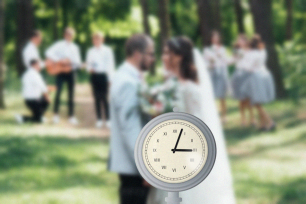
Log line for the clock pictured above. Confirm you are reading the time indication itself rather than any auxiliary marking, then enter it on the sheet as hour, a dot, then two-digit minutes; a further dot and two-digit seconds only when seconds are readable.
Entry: 3.03
